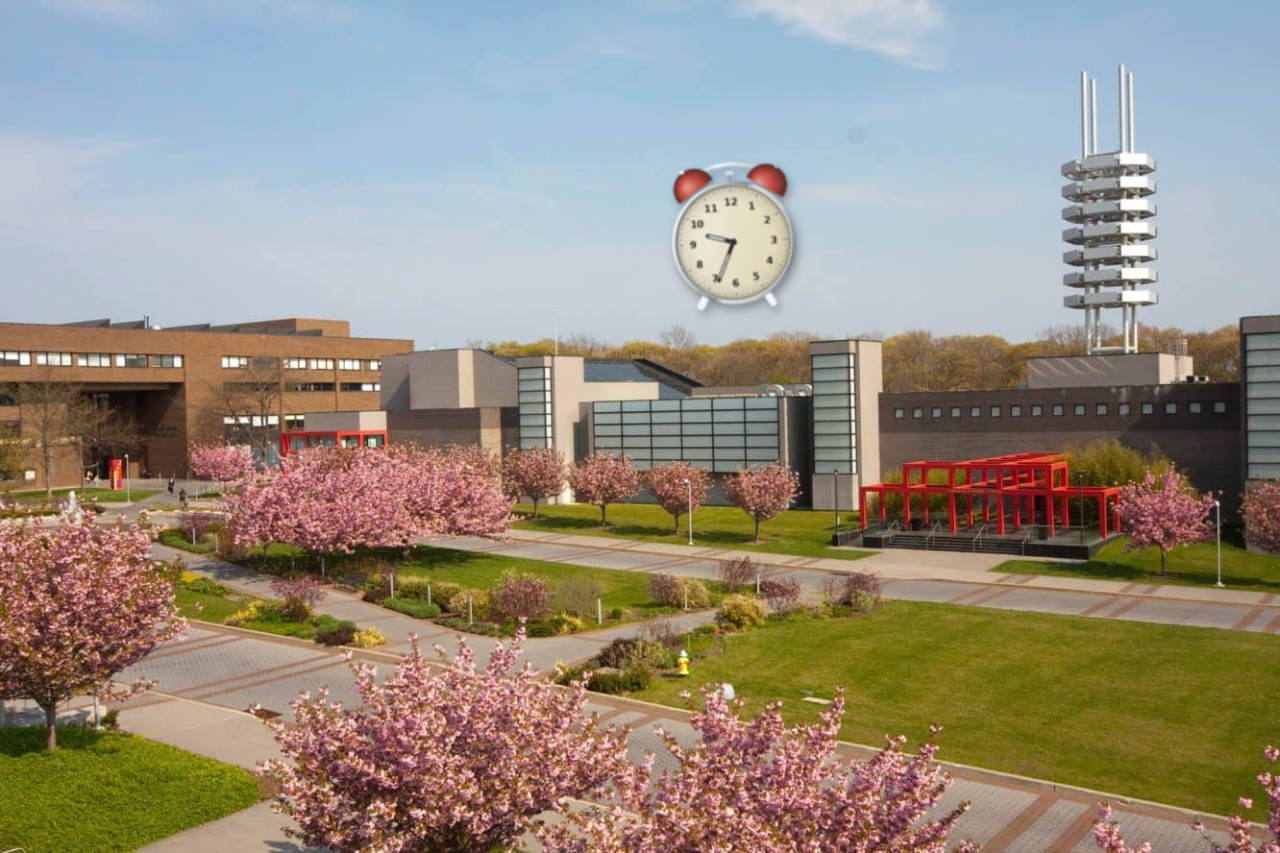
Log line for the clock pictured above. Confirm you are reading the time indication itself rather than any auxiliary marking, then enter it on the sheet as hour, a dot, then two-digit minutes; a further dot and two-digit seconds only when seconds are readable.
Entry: 9.34
